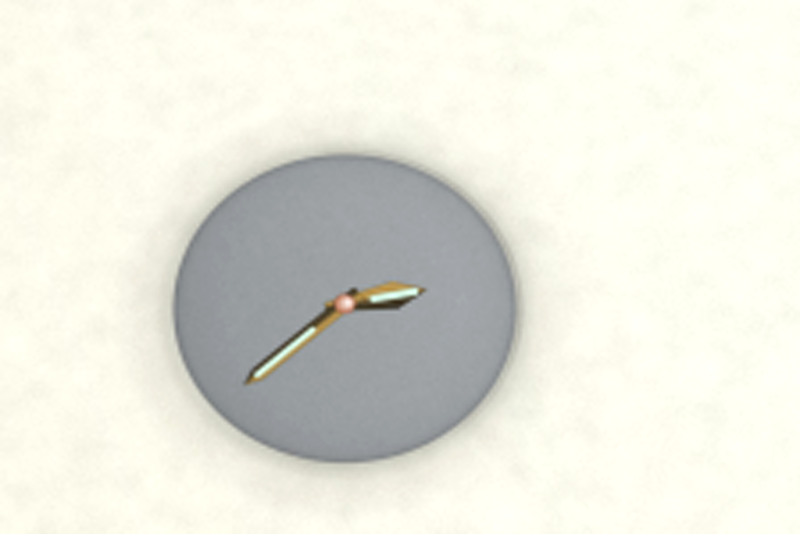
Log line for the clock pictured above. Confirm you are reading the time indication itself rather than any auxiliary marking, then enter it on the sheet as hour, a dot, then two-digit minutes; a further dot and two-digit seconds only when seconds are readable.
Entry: 2.38
